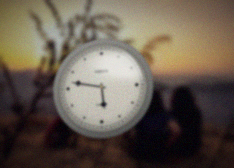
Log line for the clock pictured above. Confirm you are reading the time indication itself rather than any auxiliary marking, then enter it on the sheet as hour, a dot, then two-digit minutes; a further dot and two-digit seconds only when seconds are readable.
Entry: 5.47
